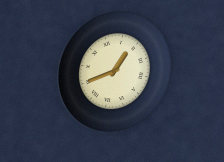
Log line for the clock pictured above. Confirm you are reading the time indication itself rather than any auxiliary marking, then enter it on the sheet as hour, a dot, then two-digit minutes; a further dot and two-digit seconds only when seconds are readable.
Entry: 1.45
